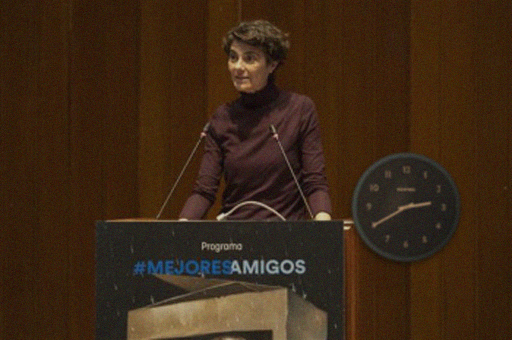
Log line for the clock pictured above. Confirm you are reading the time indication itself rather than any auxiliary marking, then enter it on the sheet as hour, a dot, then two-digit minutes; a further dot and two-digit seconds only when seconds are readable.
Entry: 2.40
